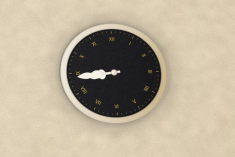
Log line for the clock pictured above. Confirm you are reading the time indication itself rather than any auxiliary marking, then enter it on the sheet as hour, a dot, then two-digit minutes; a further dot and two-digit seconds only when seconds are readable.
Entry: 8.44
